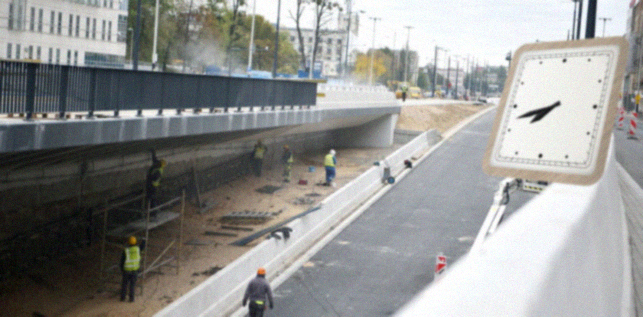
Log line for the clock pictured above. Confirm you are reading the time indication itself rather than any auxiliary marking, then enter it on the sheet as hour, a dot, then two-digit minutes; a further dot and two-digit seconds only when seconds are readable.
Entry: 7.42
